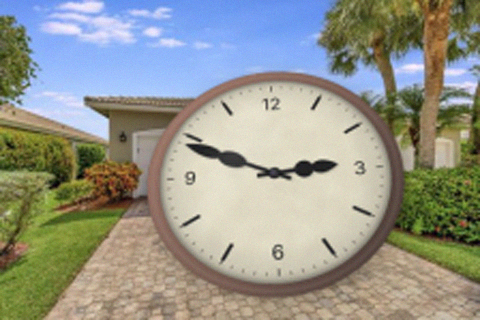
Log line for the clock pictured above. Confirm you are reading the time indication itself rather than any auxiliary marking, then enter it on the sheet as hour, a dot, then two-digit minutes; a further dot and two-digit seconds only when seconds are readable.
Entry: 2.49
